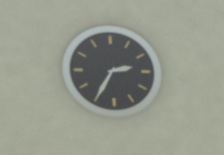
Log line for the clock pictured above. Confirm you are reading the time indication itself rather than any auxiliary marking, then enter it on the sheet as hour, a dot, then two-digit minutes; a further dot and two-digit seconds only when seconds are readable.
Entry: 2.35
